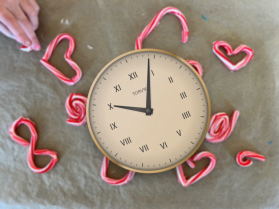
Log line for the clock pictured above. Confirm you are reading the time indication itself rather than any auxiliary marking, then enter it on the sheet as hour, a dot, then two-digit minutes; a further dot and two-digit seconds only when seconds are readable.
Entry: 10.04
